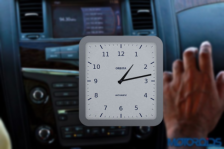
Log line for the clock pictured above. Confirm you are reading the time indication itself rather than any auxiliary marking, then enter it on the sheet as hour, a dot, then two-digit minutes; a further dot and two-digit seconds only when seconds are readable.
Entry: 1.13
